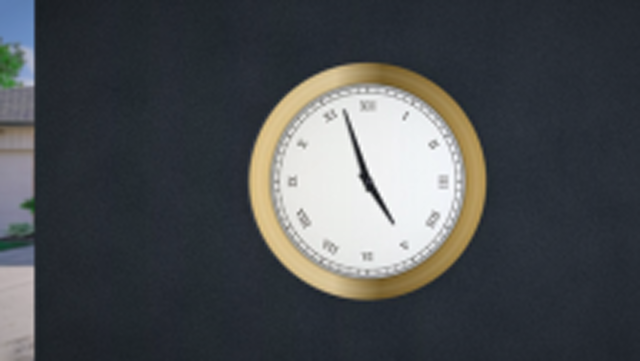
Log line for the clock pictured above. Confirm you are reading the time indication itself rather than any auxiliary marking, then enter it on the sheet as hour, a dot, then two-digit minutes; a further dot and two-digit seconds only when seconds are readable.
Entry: 4.57
